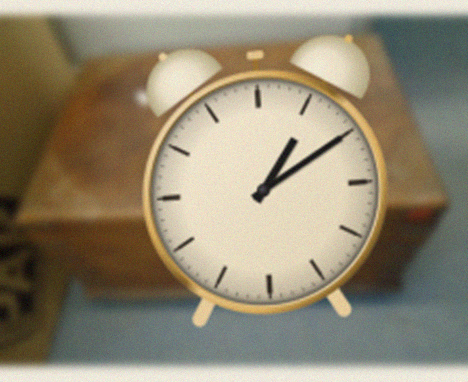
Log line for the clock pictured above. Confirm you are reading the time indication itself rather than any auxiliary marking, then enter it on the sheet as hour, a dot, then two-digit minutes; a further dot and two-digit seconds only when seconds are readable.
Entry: 1.10
